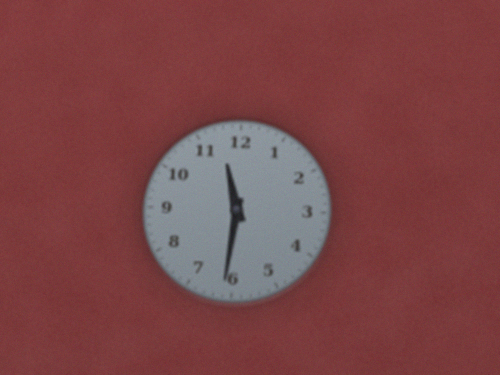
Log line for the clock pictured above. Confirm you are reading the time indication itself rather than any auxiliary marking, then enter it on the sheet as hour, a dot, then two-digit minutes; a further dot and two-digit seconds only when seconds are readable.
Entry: 11.31
